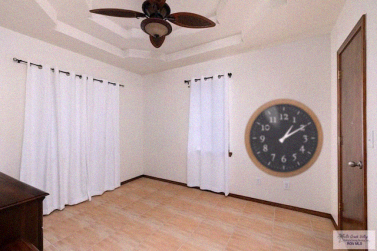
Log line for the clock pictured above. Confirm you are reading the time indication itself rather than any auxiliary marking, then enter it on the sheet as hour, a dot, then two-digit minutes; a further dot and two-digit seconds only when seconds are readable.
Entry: 1.10
